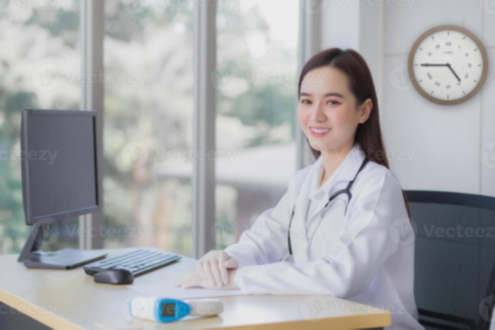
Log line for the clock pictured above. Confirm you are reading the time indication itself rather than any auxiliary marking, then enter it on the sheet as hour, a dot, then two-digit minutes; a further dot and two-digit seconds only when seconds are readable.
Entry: 4.45
